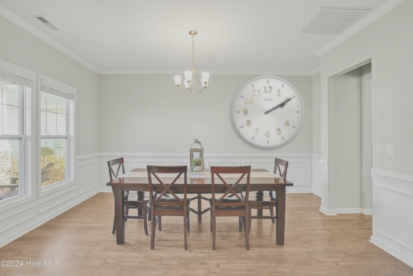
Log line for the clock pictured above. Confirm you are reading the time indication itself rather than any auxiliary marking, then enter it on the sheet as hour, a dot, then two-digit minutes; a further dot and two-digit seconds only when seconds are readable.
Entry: 2.10
